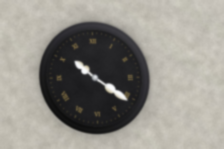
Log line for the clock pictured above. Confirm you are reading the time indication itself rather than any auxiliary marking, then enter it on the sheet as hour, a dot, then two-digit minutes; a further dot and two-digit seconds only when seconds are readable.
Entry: 10.21
